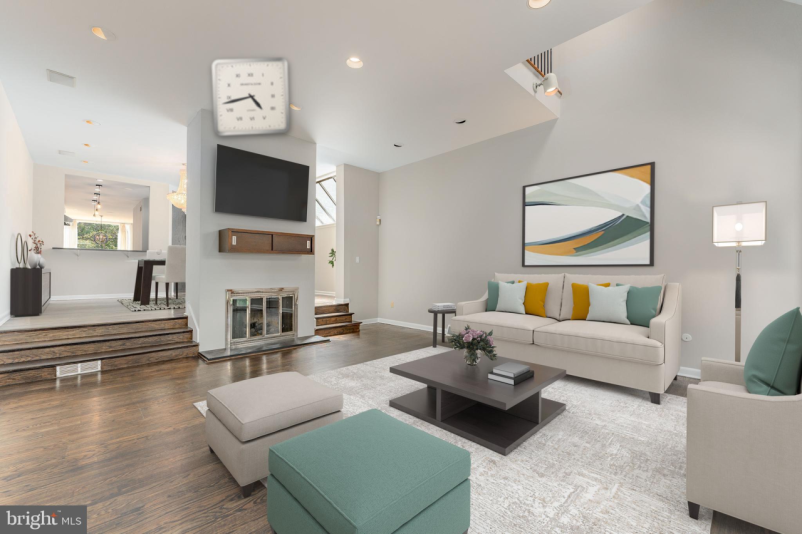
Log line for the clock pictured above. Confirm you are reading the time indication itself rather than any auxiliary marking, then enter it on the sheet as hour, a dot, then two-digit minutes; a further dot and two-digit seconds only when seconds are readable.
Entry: 4.43
